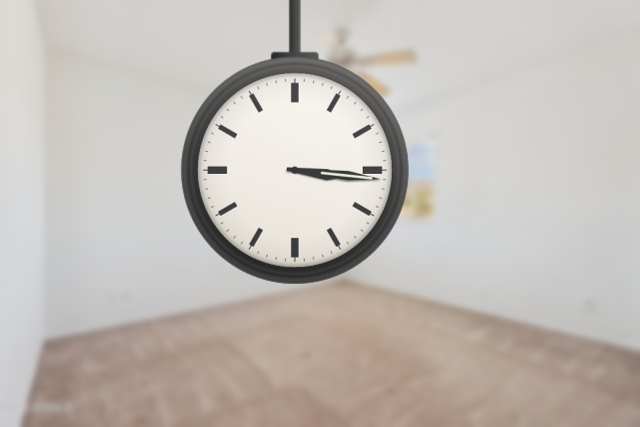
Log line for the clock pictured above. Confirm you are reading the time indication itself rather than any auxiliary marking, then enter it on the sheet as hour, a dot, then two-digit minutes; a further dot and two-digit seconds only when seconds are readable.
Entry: 3.16
